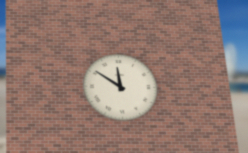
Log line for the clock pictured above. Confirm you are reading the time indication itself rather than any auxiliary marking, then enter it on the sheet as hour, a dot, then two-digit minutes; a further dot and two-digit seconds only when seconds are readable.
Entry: 11.51
